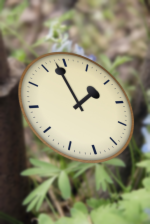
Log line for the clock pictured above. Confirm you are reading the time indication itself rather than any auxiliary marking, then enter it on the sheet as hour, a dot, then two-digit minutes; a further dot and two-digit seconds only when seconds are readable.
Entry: 1.58
